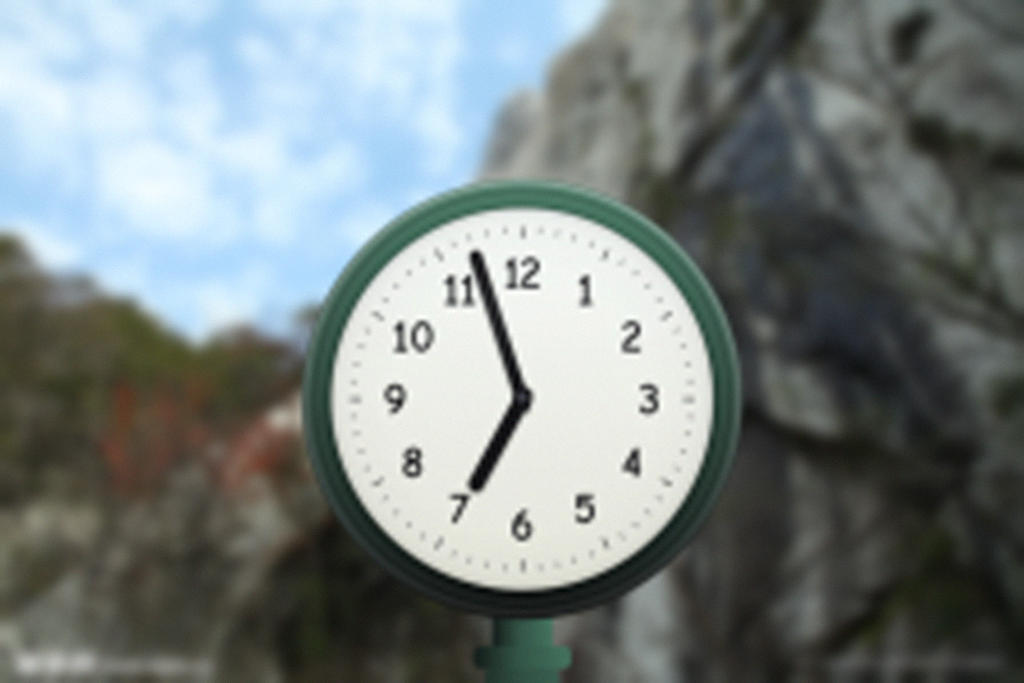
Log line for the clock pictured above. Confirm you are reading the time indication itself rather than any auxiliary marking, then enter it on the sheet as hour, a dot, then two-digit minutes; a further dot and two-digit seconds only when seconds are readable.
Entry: 6.57
